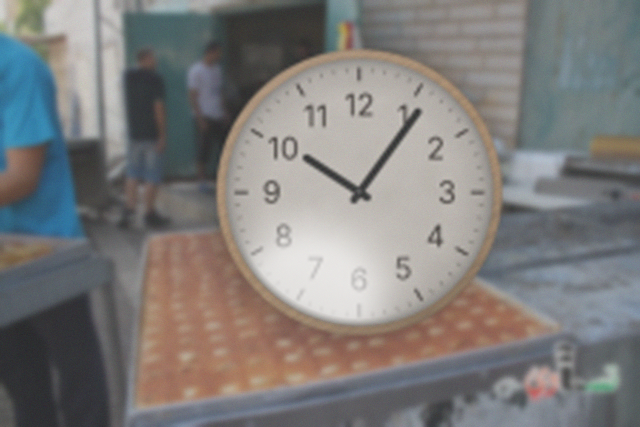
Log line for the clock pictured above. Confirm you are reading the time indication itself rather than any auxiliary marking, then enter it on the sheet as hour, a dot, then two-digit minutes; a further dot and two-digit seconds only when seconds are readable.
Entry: 10.06
